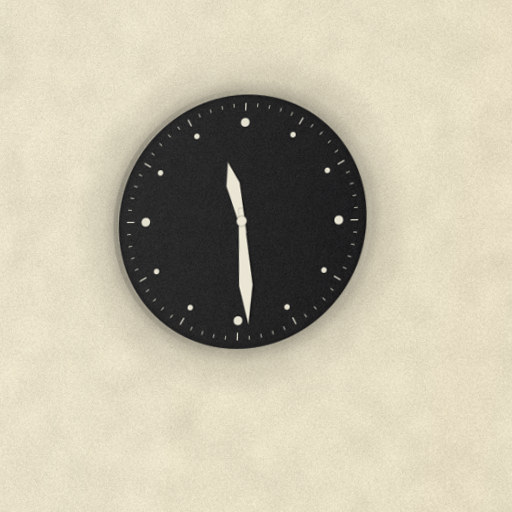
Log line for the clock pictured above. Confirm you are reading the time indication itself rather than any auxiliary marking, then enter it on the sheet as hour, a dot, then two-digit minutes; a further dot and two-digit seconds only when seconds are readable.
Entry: 11.29
